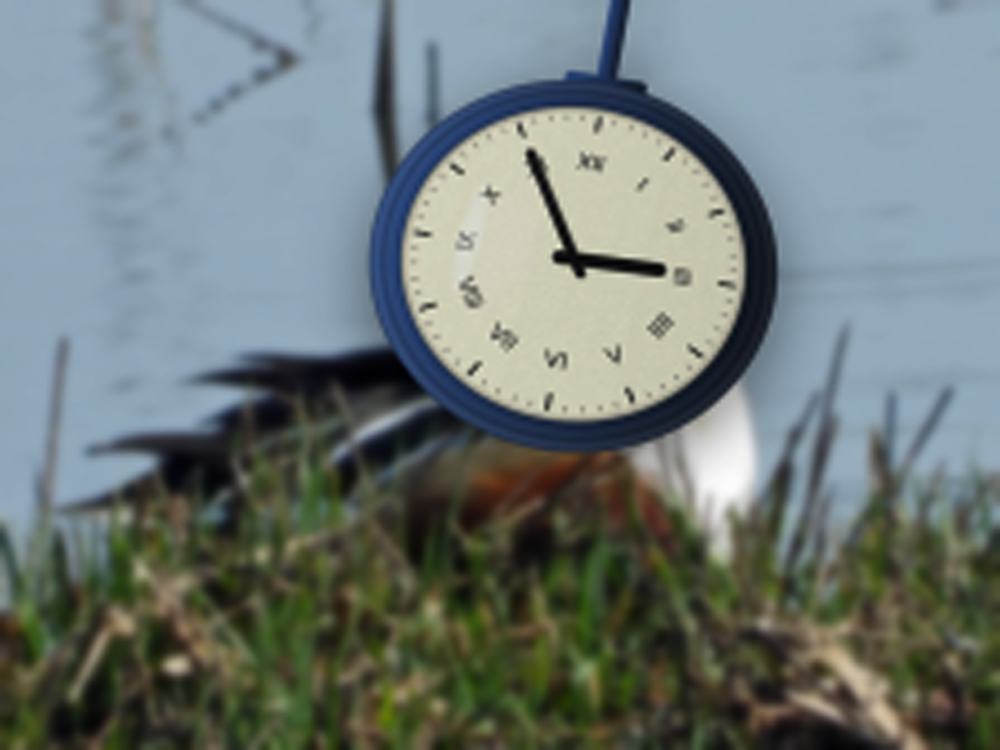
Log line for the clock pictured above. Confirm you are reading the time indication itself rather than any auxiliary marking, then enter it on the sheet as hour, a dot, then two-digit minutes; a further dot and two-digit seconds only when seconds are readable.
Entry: 2.55
